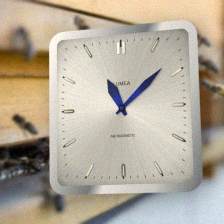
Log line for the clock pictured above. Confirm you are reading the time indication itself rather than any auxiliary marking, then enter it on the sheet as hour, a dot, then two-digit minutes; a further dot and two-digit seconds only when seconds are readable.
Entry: 11.08
